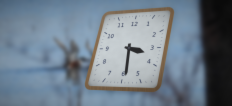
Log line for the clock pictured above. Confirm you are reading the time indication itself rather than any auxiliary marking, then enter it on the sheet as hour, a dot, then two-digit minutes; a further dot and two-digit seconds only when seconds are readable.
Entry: 3.29
